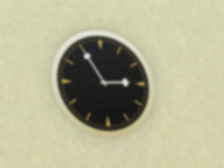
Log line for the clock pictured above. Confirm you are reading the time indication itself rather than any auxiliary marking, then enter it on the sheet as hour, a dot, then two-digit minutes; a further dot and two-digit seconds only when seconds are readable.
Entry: 2.55
